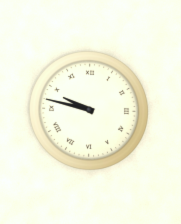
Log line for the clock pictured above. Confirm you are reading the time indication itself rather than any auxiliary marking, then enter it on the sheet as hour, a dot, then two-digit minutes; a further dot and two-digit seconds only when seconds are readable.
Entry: 9.47
